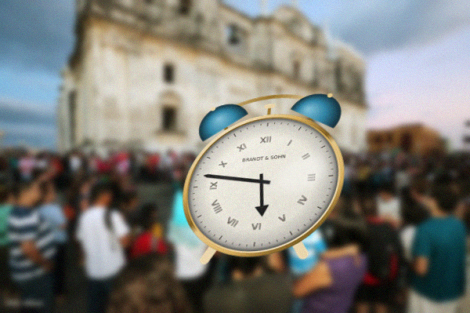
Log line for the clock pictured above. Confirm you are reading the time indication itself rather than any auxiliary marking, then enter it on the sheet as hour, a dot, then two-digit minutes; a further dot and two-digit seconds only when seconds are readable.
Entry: 5.47
